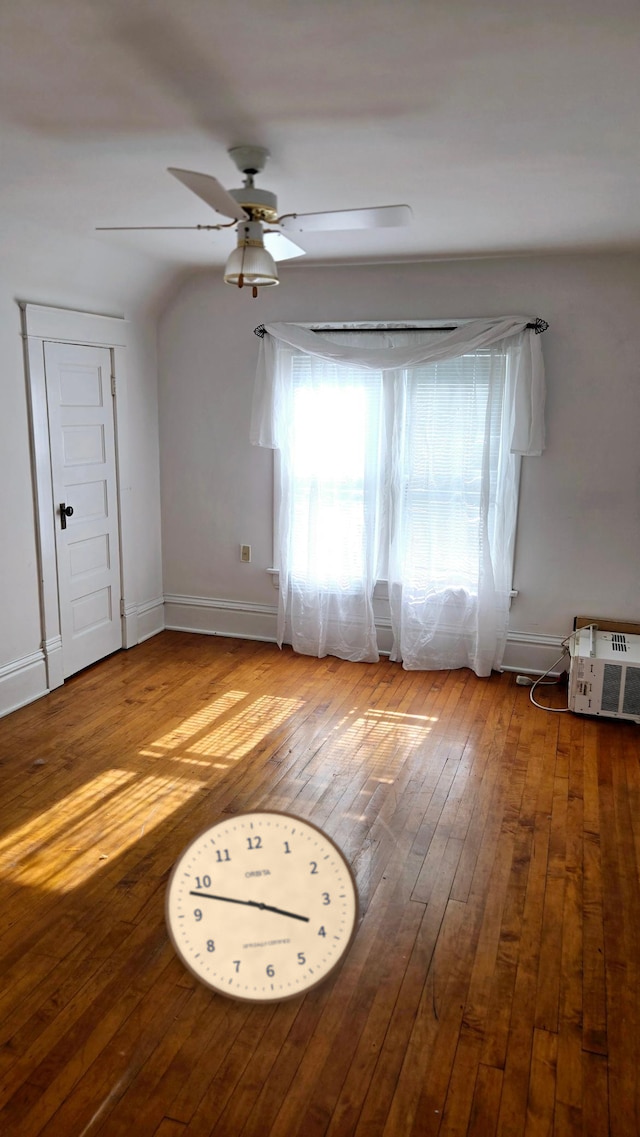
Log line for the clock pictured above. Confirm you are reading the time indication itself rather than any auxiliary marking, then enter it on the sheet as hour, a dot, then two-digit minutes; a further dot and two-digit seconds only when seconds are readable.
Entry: 3.48
